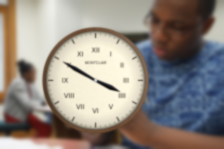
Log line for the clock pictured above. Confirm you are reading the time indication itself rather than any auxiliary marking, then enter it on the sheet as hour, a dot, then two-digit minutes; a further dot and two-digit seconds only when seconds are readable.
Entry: 3.50
